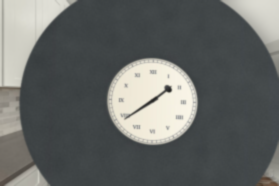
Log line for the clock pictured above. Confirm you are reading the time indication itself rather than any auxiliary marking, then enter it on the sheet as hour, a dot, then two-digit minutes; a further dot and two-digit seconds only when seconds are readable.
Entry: 1.39
